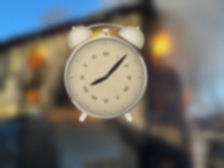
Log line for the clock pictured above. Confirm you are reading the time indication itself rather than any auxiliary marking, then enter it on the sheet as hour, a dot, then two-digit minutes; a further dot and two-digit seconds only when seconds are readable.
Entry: 8.07
